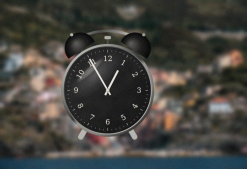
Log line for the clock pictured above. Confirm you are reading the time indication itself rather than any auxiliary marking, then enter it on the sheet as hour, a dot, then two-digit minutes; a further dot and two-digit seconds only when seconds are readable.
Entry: 12.55
